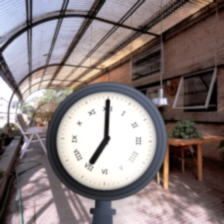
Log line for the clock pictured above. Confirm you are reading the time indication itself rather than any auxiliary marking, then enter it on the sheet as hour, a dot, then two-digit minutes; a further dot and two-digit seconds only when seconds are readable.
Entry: 7.00
